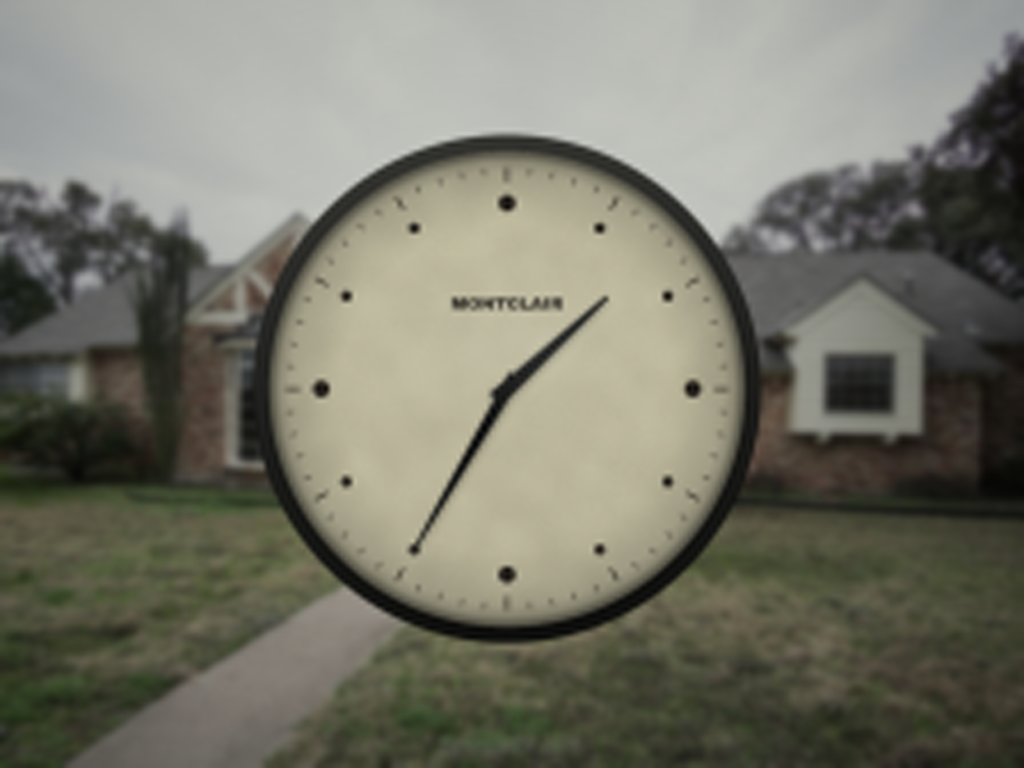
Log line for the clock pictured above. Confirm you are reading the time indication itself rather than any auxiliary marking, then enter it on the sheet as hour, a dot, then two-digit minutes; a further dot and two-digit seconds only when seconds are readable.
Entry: 1.35
